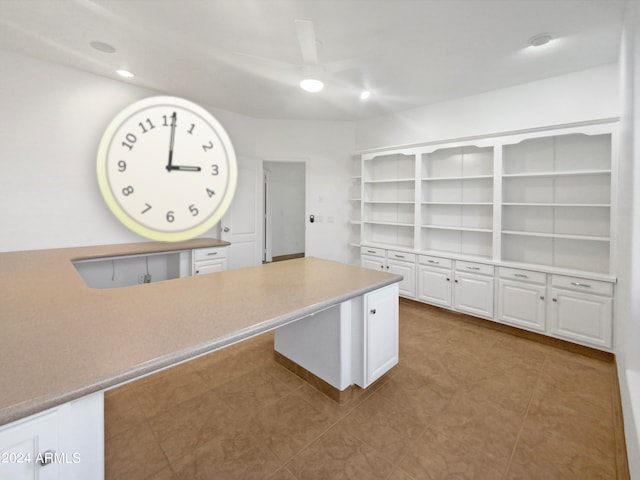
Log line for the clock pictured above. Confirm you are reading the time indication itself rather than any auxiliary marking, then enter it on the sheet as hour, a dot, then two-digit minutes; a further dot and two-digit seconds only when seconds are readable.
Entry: 3.01
